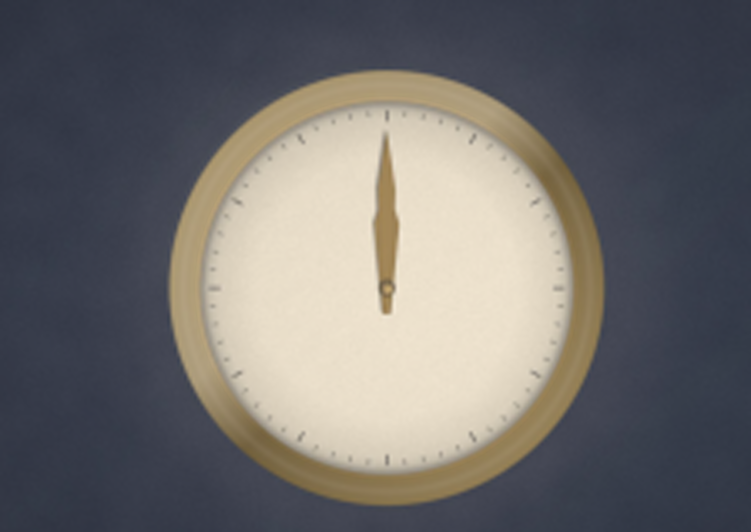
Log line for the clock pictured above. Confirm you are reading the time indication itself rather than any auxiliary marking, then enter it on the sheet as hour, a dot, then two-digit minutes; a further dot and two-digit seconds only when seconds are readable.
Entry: 12.00
